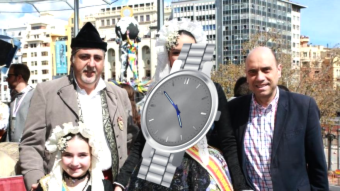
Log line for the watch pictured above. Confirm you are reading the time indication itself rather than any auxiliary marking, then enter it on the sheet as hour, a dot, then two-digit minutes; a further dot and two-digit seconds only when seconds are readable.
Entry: 4.51
